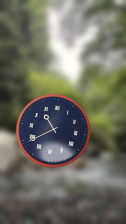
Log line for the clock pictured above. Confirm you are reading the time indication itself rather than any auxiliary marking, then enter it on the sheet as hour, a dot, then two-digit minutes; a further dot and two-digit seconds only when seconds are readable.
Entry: 10.39
